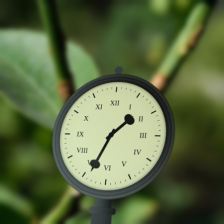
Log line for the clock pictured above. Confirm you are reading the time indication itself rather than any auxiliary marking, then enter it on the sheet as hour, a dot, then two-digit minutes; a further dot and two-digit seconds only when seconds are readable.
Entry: 1.34
